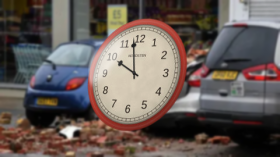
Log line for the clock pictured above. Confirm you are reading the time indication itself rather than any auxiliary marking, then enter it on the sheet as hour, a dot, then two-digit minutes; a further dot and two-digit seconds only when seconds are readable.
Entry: 9.58
